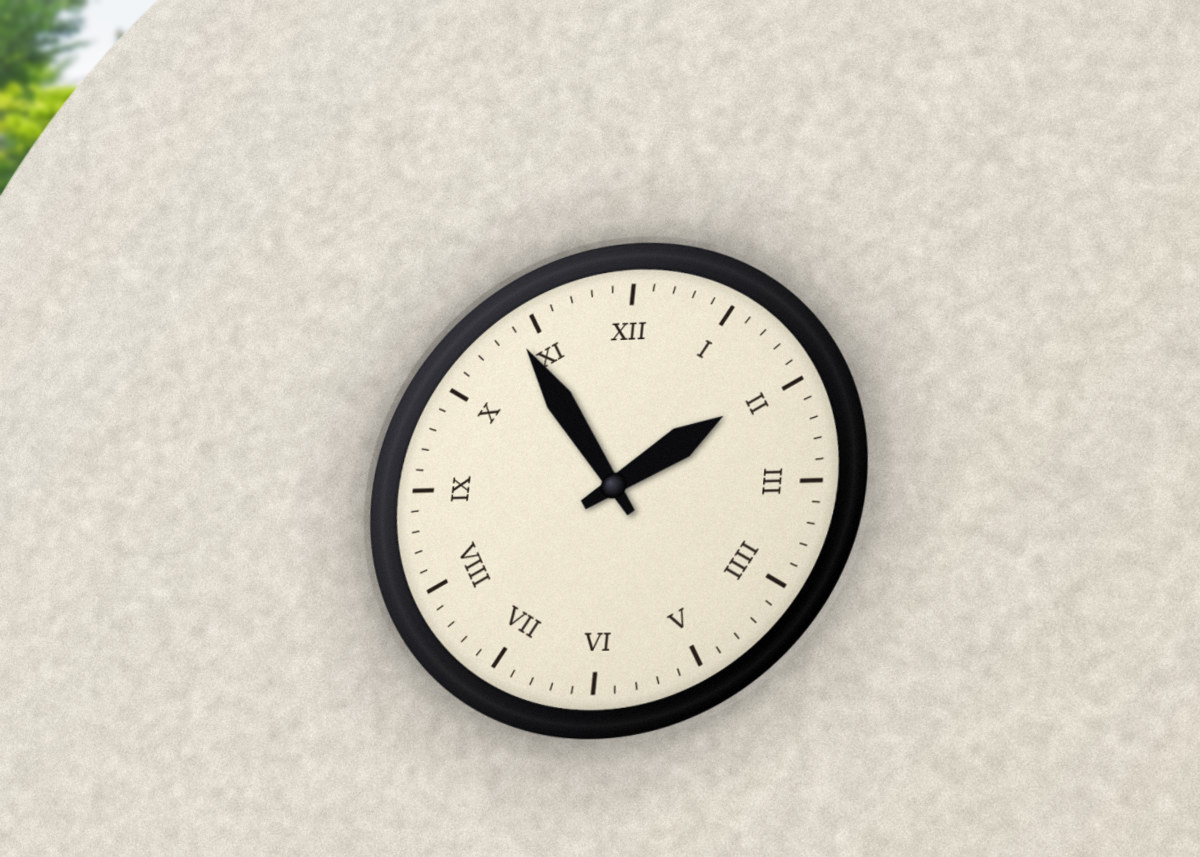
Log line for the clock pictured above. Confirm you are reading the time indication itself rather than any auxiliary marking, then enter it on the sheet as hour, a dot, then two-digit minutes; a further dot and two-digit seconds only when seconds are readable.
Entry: 1.54
